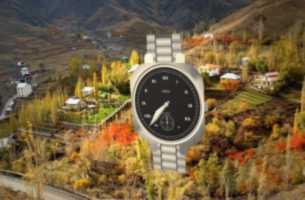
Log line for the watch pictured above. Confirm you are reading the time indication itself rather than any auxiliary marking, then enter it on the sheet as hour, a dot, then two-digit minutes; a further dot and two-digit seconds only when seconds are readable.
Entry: 7.37
